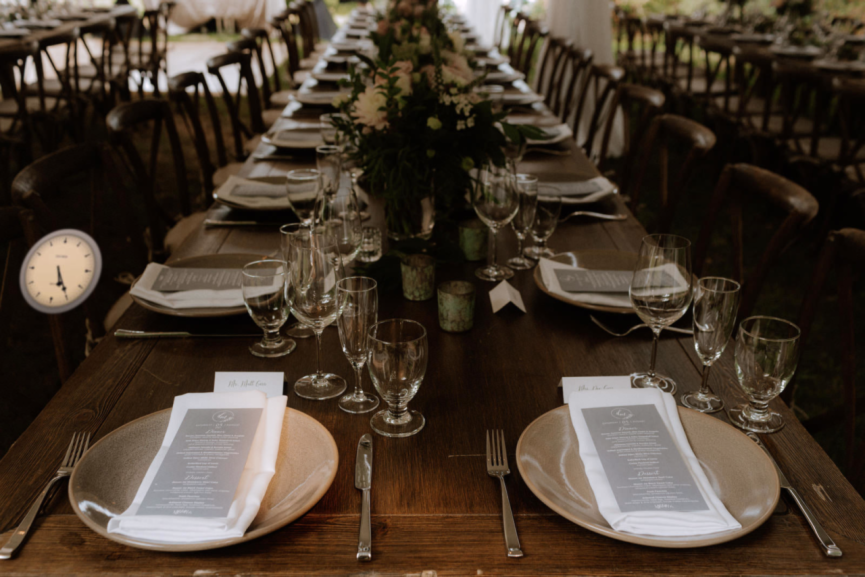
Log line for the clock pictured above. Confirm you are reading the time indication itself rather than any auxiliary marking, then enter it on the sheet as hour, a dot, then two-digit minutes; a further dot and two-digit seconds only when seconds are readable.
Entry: 5.25
